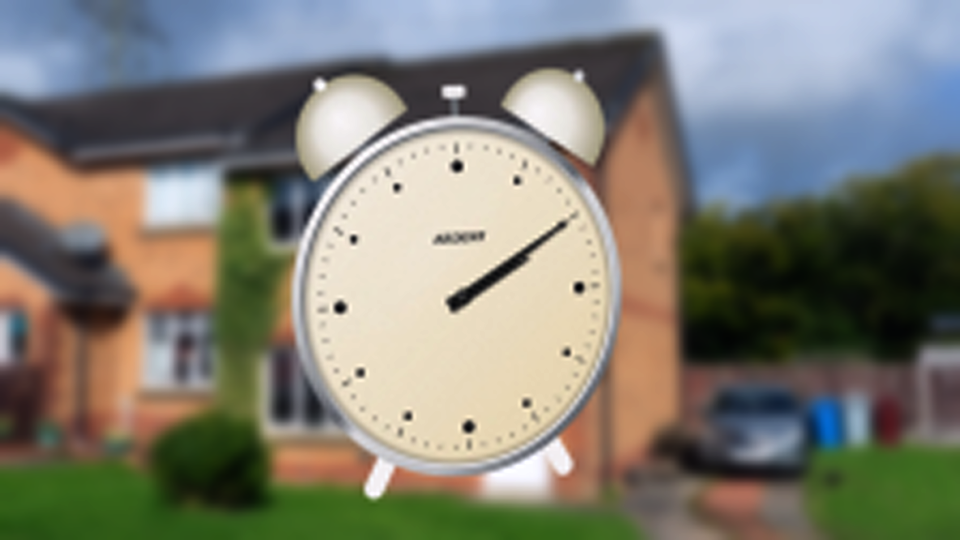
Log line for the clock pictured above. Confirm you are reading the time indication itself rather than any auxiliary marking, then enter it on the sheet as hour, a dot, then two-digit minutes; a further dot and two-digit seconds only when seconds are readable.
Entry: 2.10
